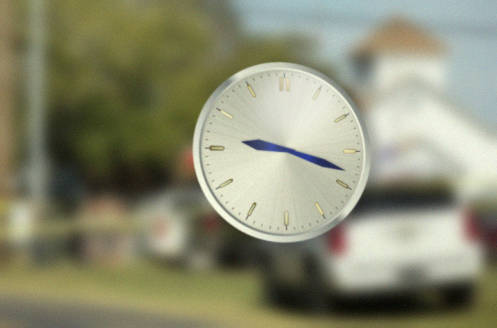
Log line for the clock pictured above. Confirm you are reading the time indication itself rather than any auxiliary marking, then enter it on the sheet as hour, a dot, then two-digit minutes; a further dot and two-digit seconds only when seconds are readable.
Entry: 9.18
